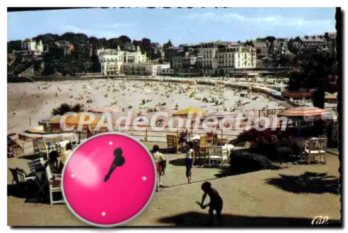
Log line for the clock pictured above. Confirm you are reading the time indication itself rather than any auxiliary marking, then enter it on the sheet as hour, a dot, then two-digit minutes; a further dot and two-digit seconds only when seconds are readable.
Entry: 1.03
